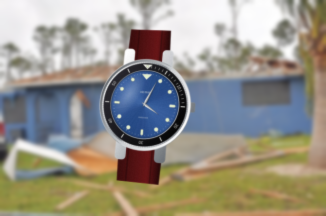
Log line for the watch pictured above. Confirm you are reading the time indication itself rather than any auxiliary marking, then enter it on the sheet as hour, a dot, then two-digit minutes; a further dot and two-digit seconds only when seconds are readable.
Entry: 4.04
